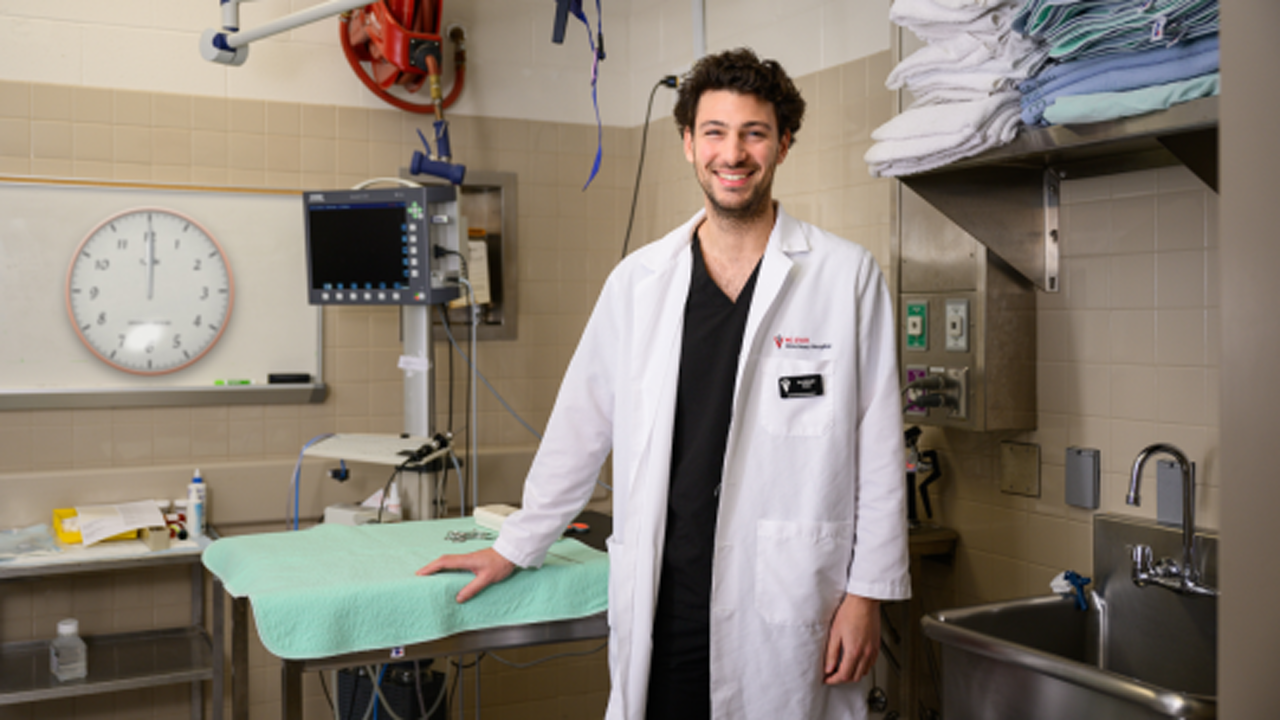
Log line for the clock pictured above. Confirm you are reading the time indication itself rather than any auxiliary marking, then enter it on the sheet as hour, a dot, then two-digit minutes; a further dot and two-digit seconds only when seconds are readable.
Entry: 12.00
